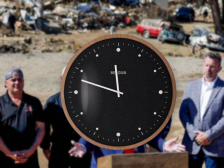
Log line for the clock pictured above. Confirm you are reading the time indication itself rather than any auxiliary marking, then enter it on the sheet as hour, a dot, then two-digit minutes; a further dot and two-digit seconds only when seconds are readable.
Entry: 11.48
